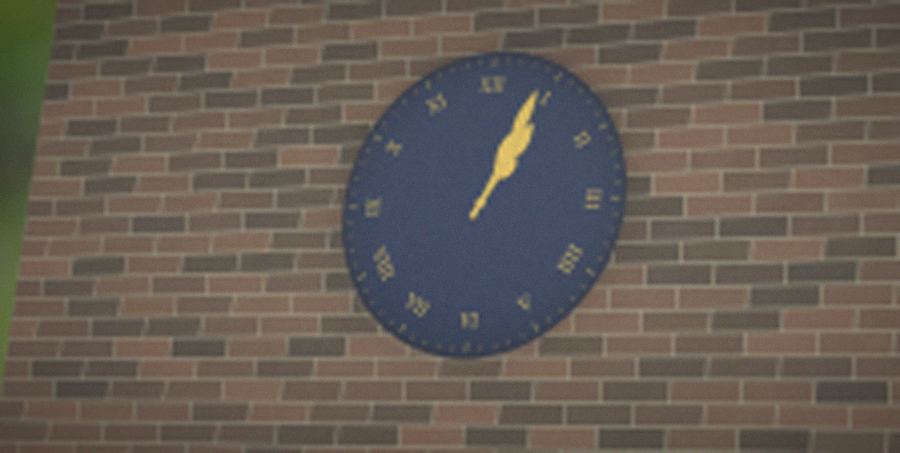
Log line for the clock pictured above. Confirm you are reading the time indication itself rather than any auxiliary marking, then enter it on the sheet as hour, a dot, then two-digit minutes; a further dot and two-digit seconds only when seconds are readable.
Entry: 1.04
